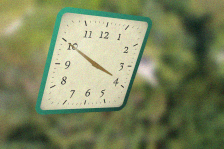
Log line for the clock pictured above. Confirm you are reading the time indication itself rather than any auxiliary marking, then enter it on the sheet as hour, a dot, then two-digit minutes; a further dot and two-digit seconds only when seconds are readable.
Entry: 3.50
